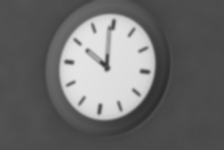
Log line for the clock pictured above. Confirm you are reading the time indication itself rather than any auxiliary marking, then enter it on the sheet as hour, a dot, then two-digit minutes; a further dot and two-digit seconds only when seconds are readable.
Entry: 9.59
